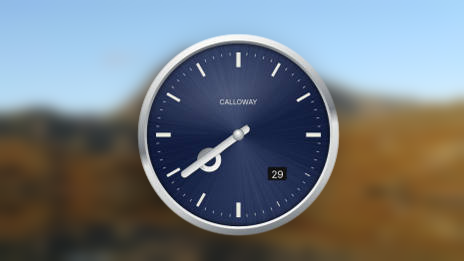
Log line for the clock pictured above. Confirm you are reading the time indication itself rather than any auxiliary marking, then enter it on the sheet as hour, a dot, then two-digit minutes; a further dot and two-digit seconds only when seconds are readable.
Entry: 7.39
